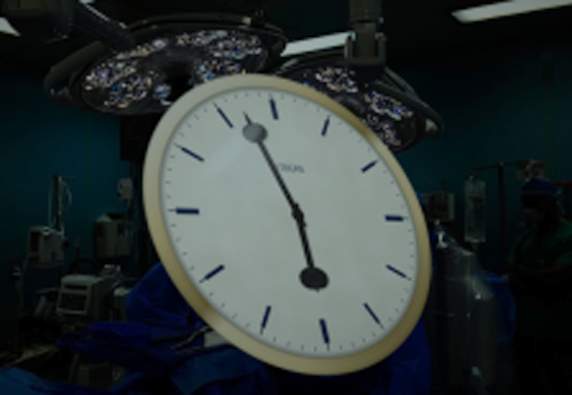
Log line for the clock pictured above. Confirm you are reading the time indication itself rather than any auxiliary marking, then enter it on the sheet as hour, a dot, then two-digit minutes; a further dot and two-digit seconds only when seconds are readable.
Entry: 5.57
